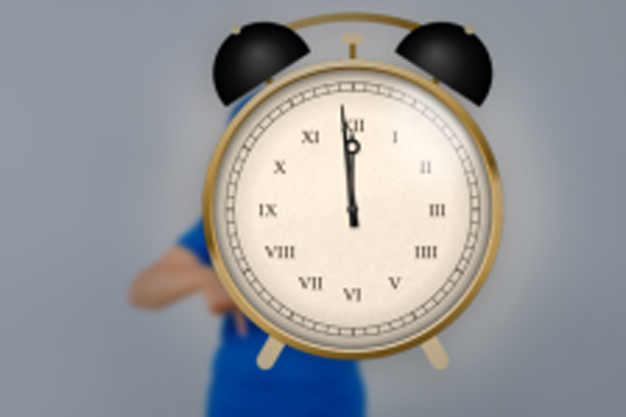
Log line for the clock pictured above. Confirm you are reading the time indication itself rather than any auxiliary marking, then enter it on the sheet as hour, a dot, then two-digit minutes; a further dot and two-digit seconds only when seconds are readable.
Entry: 11.59
